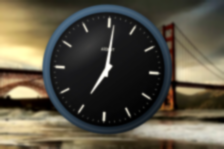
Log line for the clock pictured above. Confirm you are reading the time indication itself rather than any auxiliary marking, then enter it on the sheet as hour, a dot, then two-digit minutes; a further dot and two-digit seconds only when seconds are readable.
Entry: 7.01
